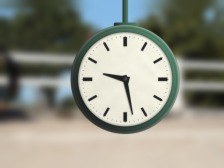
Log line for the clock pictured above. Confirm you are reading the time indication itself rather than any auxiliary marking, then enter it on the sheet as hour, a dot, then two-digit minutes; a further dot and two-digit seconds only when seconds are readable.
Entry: 9.28
